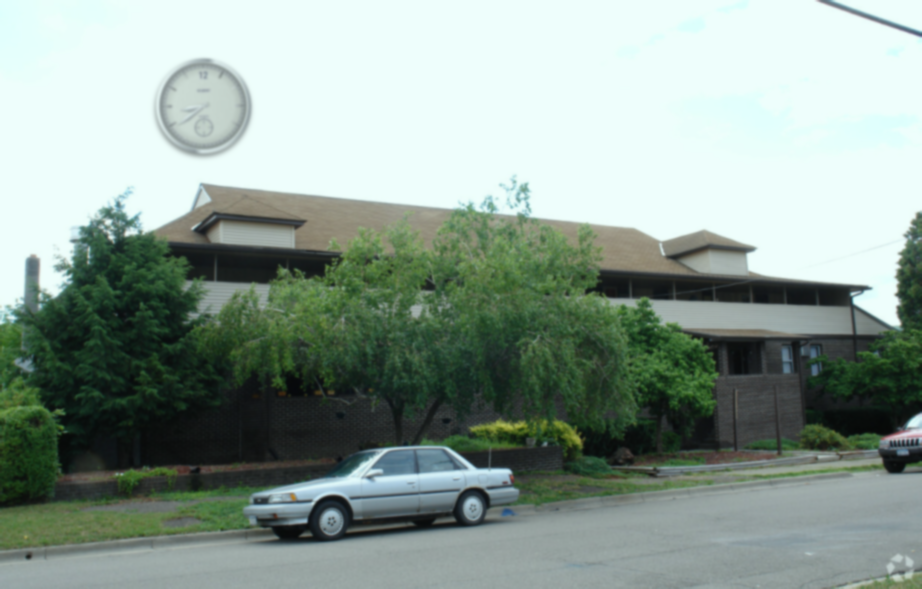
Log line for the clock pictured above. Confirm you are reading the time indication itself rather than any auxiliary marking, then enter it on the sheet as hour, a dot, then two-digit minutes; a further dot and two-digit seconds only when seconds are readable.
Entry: 8.39
